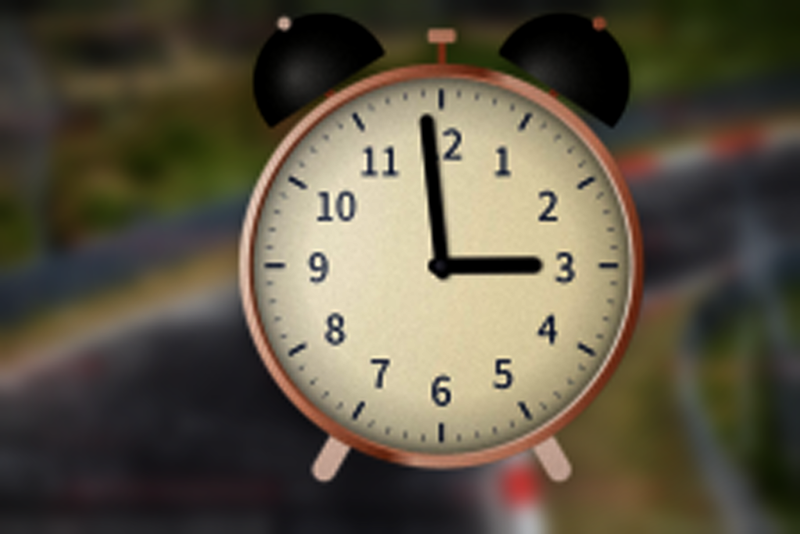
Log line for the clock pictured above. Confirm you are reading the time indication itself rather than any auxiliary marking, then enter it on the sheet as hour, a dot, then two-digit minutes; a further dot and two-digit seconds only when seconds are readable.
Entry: 2.59
